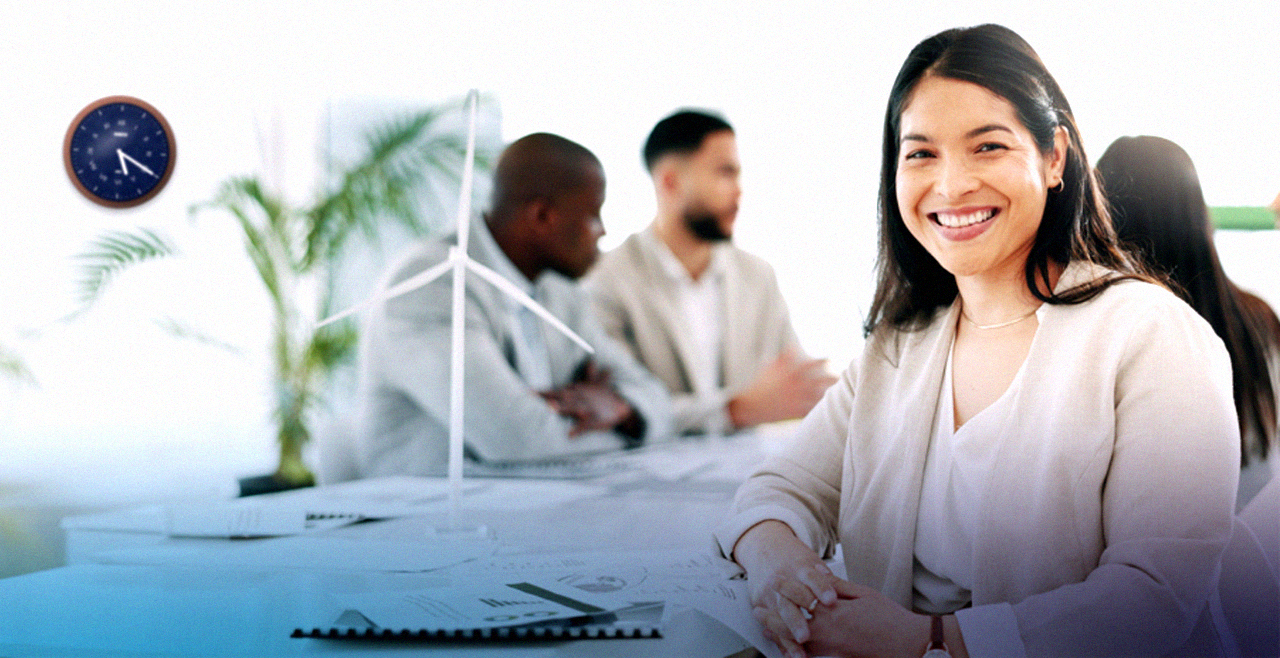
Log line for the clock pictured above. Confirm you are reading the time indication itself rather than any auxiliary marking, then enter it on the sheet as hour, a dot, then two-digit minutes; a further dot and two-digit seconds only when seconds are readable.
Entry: 5.20
